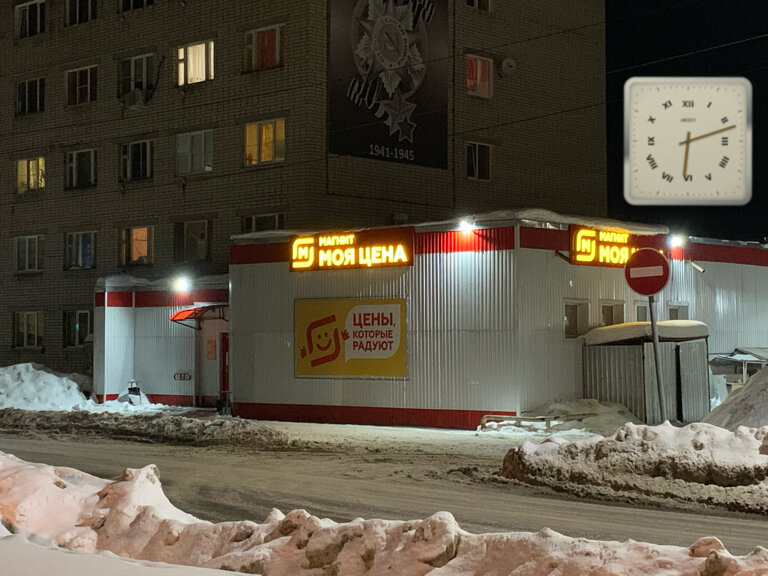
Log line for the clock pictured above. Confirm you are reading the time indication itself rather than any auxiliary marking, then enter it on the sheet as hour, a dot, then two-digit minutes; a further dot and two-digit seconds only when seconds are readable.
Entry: 6.12
